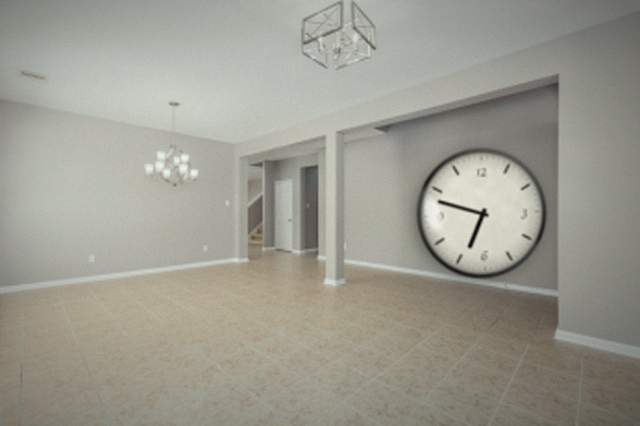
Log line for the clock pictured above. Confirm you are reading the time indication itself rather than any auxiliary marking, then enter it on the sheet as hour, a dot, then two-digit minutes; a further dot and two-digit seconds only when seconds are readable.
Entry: 6.48
